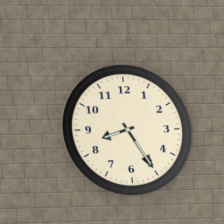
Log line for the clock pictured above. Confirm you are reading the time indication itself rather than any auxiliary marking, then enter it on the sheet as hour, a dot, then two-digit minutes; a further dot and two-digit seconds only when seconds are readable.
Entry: 8.25
